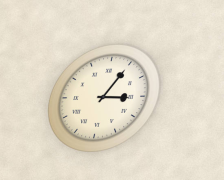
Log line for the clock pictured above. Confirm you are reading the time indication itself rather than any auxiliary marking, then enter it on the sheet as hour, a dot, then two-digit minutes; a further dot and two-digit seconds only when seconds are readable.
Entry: 3.05
